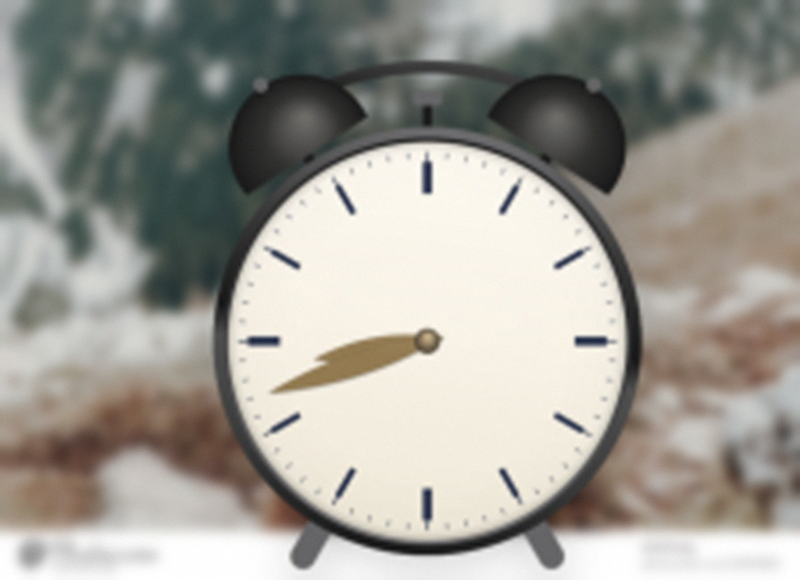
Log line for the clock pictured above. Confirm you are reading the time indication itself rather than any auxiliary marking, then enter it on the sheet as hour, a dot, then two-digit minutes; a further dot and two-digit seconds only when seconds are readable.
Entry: 8.42
